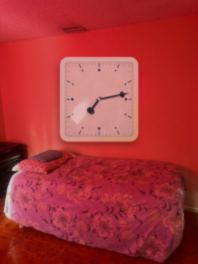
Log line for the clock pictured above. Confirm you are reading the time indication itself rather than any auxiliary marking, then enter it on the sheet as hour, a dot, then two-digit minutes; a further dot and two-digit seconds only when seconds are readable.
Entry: 7.13
